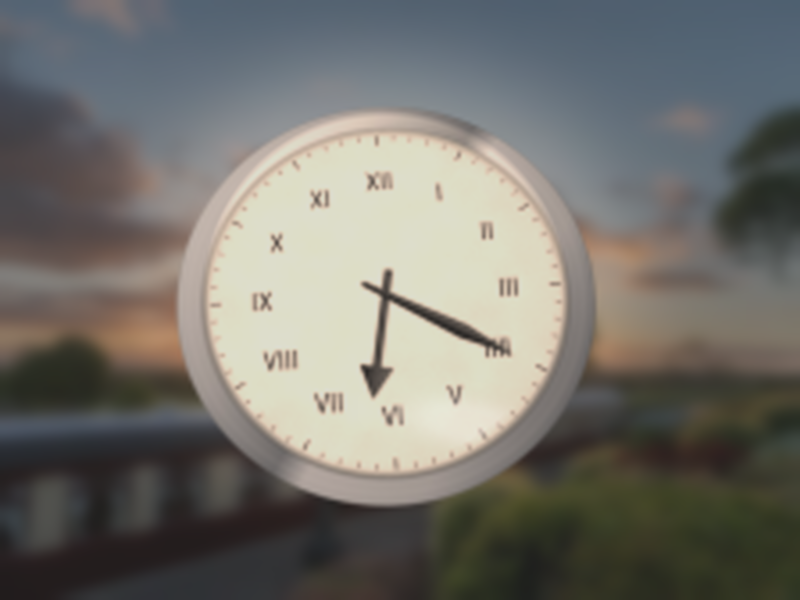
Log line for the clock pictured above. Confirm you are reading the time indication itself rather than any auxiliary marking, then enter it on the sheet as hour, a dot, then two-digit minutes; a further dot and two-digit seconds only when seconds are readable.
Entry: 6.20
